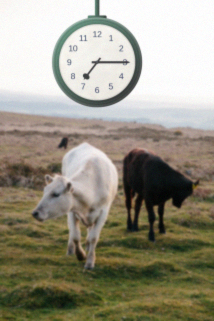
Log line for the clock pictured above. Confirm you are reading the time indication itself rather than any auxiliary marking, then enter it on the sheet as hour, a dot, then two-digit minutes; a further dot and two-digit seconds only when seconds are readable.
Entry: 7.15
